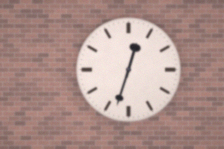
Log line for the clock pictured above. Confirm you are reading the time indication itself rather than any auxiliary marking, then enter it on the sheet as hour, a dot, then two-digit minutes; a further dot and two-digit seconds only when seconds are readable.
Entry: 12.33
